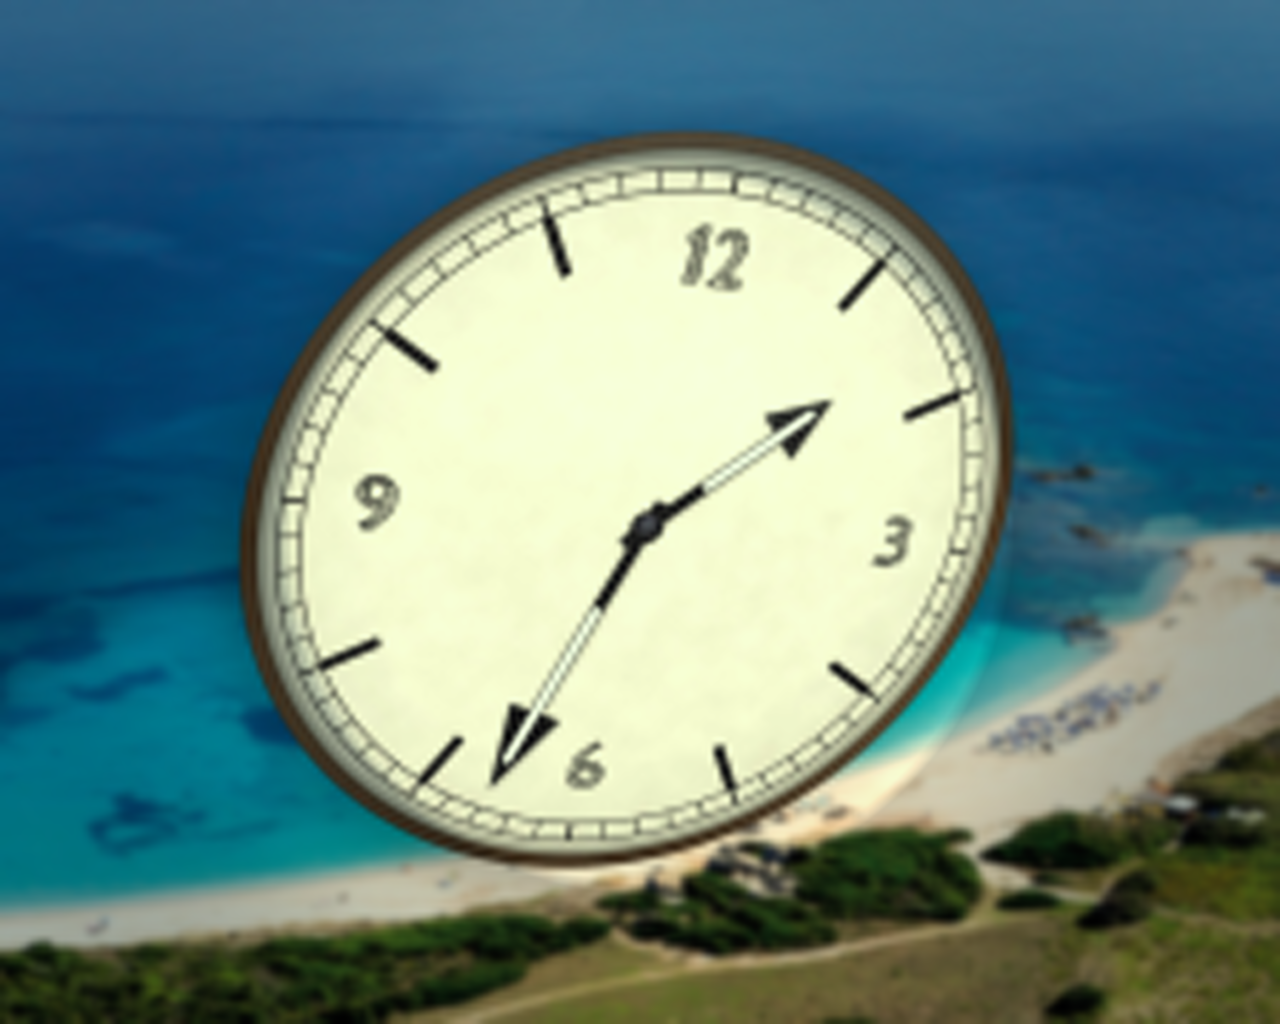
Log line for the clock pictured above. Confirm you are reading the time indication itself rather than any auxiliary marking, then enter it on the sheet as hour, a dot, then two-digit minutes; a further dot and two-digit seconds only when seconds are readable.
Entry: 1.33
